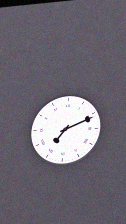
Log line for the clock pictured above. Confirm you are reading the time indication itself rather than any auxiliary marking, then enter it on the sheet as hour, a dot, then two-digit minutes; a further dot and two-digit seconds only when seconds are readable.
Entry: 7.11
